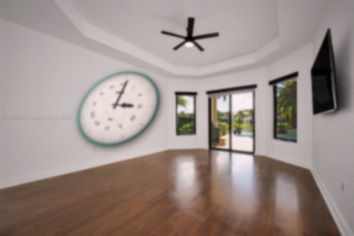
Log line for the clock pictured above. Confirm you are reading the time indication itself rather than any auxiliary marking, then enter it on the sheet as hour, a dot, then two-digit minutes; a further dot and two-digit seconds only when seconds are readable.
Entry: 3.01
